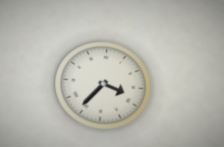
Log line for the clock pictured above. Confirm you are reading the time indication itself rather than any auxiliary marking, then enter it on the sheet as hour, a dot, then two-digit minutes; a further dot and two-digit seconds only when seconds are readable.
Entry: 3.36
